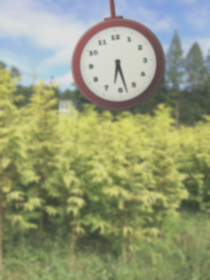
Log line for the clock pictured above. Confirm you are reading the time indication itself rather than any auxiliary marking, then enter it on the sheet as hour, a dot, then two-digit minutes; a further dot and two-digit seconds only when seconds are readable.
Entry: 6.28
